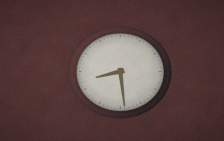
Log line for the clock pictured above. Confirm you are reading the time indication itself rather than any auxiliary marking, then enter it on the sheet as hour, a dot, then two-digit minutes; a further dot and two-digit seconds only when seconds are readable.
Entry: 8.29
